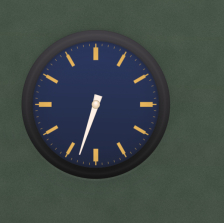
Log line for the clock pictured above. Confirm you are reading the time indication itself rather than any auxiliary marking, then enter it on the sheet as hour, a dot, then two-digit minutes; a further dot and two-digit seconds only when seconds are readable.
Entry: 6.33
